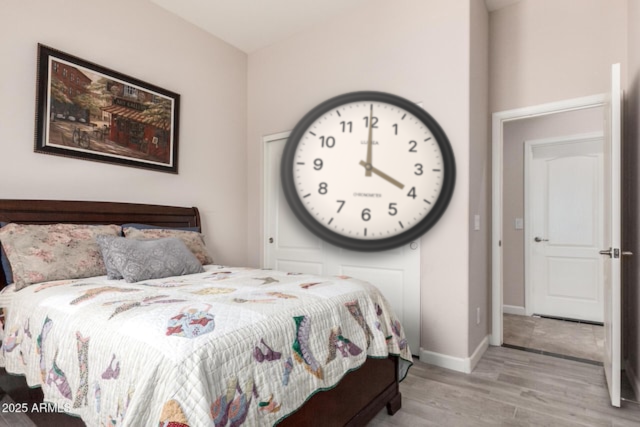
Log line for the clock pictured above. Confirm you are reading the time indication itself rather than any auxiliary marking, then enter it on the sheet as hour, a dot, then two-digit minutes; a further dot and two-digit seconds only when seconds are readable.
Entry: 4.00
